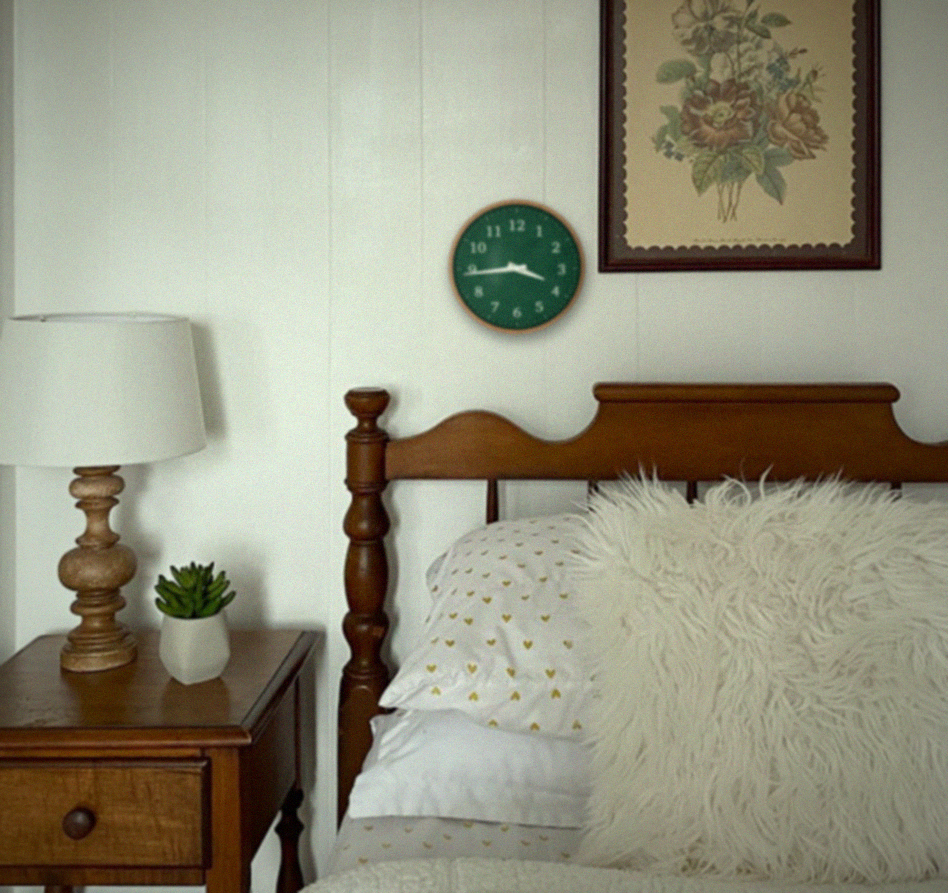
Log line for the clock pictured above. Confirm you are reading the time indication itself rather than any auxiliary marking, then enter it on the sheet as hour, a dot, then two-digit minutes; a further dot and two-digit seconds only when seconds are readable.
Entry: 3.44
